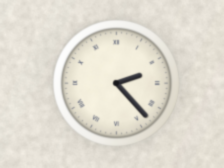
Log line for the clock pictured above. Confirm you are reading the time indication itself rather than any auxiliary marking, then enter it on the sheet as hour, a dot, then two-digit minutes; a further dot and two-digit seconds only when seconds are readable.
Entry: 2.23
